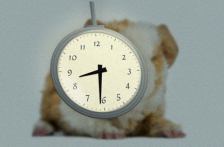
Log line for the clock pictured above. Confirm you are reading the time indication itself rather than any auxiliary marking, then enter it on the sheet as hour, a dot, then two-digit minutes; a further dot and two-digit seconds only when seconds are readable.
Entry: 8.31
